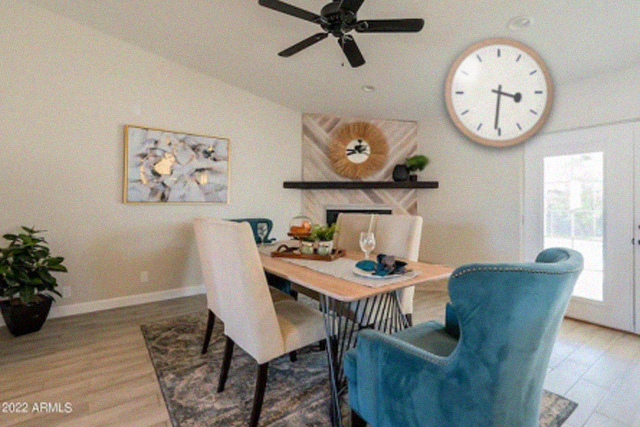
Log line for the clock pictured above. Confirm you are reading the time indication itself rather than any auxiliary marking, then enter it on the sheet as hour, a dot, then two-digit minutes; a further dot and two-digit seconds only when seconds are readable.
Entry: 3.31
